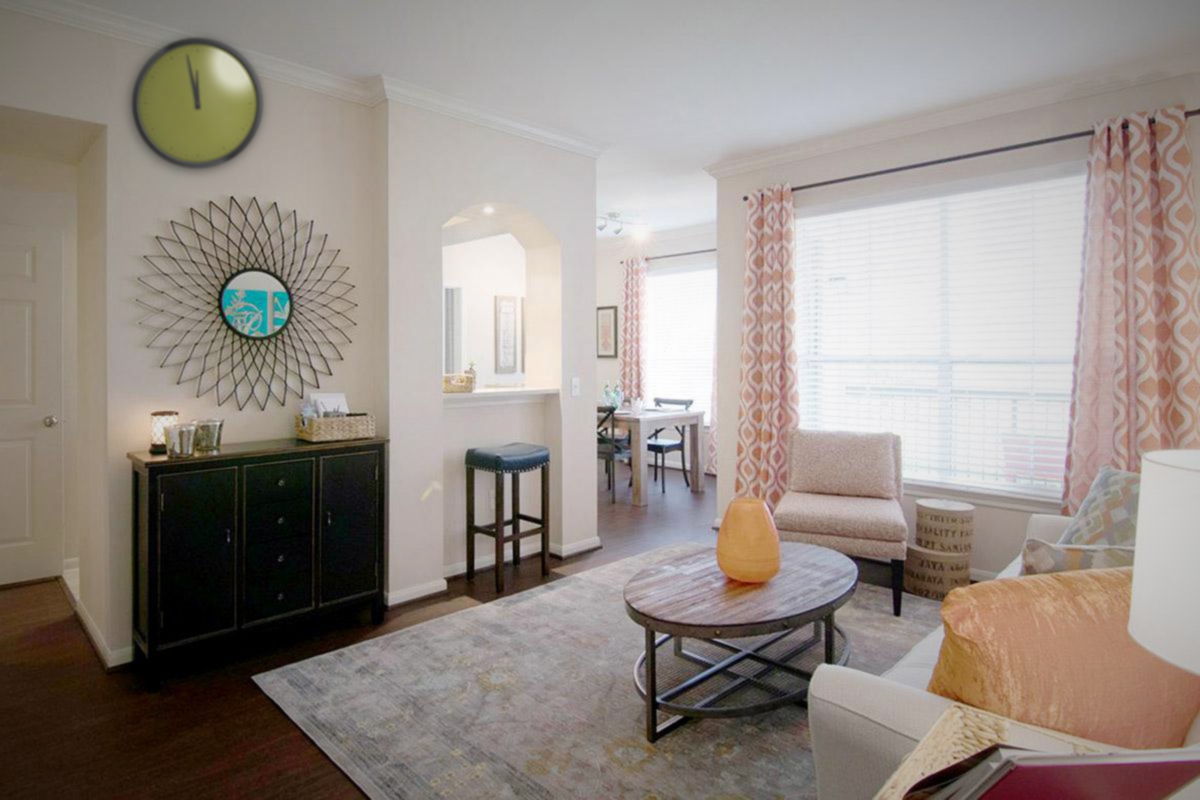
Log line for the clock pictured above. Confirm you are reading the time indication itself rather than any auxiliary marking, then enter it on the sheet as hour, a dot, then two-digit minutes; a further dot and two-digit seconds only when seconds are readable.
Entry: 11.58
